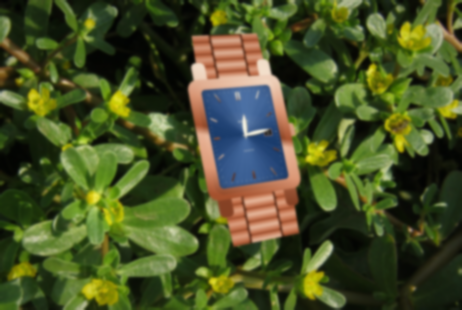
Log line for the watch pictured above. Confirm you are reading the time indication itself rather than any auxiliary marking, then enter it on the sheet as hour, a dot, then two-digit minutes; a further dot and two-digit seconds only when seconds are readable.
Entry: 12.14
